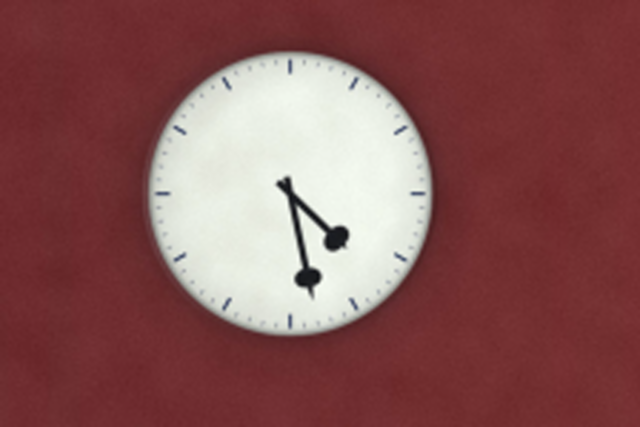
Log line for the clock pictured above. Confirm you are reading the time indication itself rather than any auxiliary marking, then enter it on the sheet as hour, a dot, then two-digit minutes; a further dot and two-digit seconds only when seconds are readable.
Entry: 4.28
